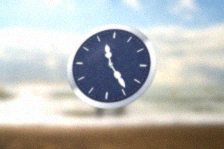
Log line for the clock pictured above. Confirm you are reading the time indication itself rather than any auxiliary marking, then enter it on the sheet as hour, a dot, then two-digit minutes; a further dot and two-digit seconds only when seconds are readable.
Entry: 11.24
